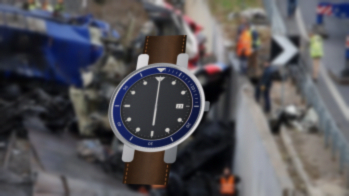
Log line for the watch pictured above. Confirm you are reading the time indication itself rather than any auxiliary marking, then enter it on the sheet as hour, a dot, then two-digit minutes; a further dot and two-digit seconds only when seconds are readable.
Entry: 6.00
